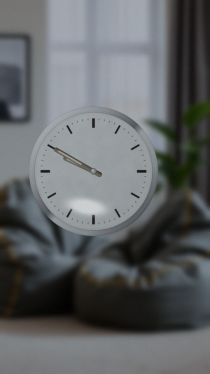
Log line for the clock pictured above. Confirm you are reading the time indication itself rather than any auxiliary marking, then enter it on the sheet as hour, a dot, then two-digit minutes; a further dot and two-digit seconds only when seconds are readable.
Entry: 9.50
